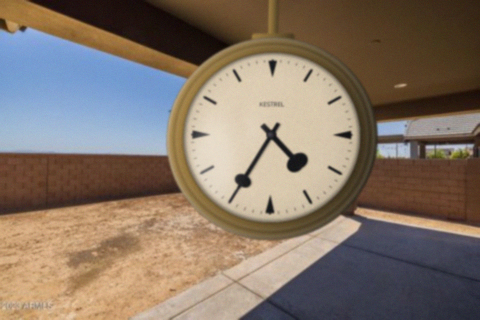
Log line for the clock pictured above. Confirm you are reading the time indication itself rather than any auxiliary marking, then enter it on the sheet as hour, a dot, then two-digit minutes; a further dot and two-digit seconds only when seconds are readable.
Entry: 4.35
